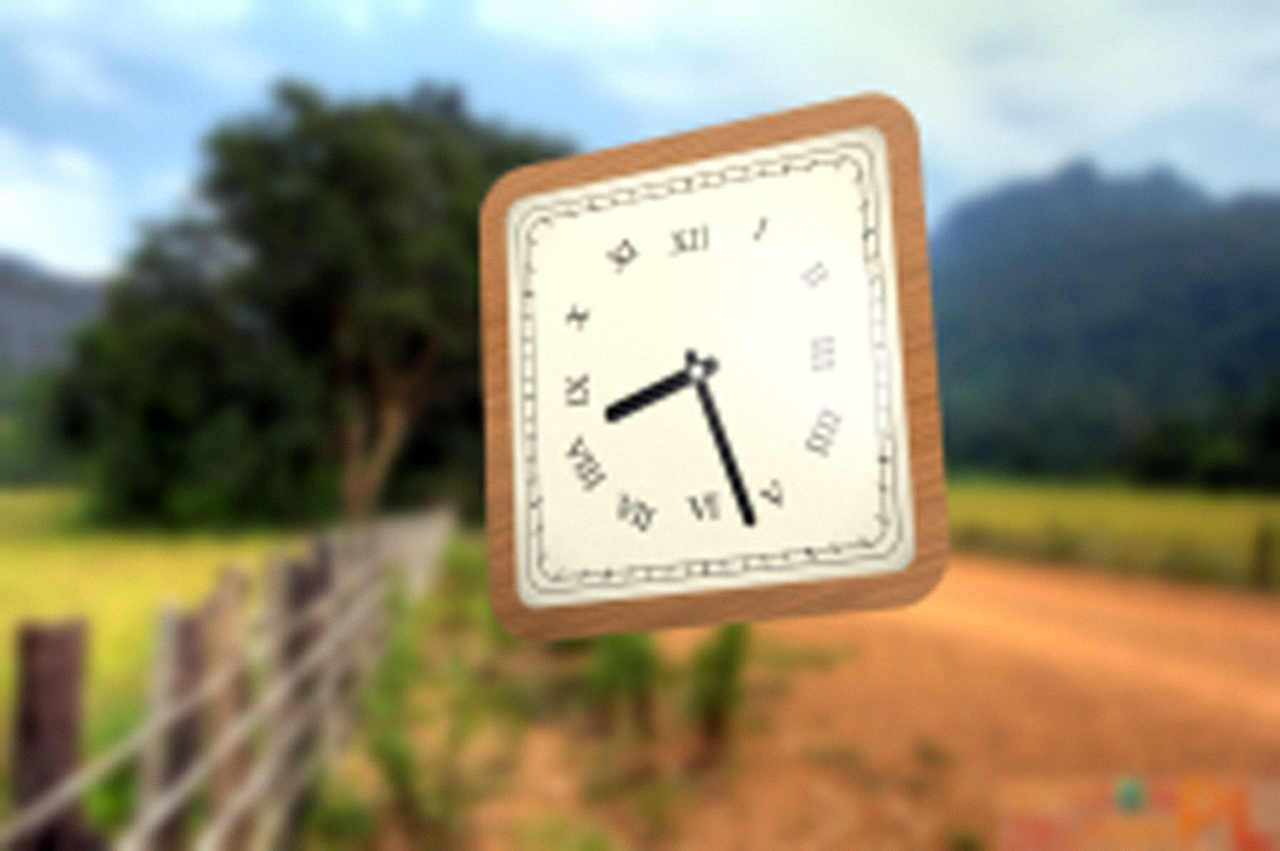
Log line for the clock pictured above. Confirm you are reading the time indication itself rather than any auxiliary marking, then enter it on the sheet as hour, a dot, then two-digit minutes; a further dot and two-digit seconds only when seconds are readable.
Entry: 8.27
